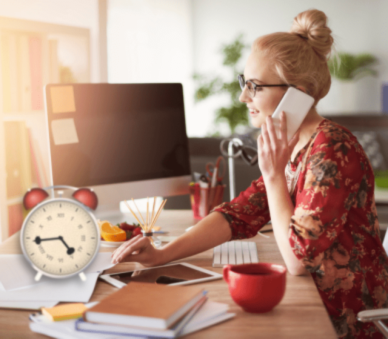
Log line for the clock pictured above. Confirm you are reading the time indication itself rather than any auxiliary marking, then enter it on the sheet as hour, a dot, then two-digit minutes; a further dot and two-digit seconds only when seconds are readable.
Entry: 4.44
